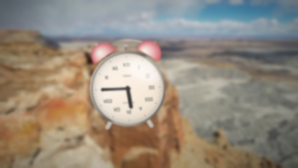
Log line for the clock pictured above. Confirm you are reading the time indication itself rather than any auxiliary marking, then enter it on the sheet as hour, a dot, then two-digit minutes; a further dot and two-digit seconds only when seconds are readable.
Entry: 5.45
